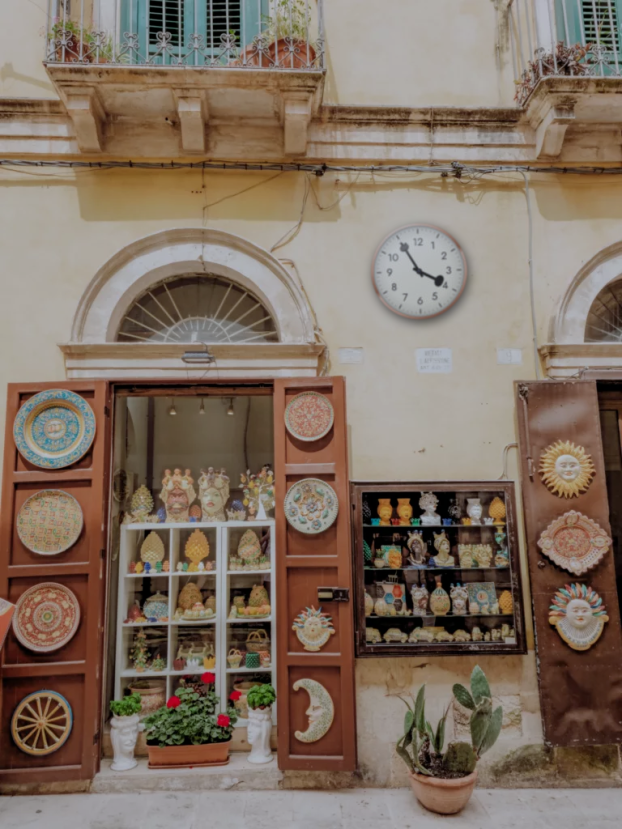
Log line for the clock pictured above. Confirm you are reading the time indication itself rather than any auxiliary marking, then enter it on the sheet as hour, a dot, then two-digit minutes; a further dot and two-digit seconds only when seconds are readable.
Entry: 3.55
